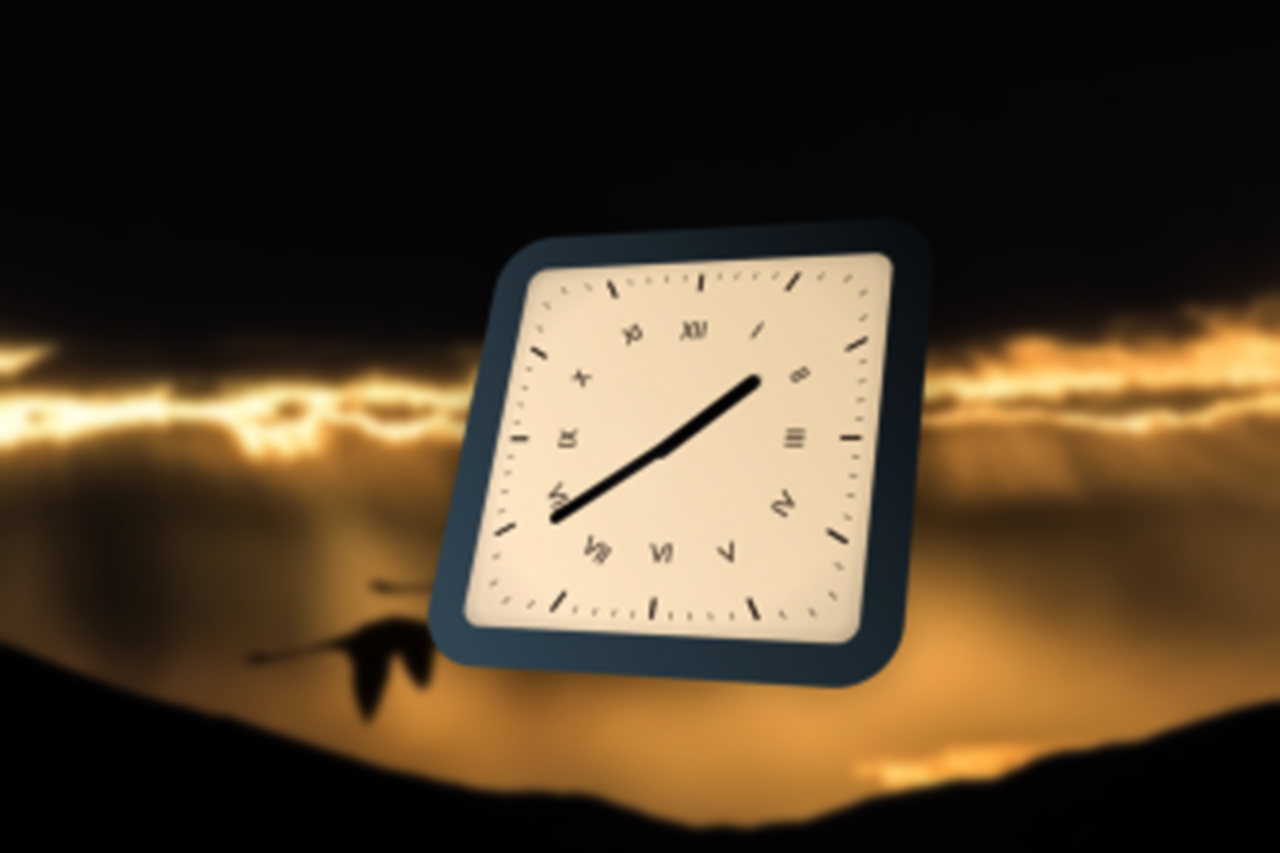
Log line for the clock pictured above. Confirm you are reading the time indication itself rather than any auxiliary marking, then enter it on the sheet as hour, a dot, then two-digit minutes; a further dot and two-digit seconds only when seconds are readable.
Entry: 1.39
